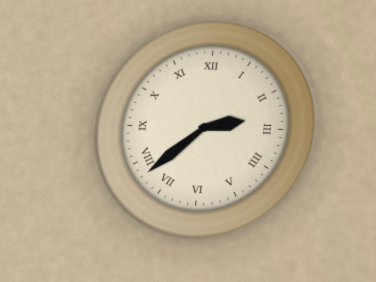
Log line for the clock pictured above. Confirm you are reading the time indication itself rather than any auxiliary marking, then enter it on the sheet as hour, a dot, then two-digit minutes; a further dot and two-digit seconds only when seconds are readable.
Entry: 2.38
